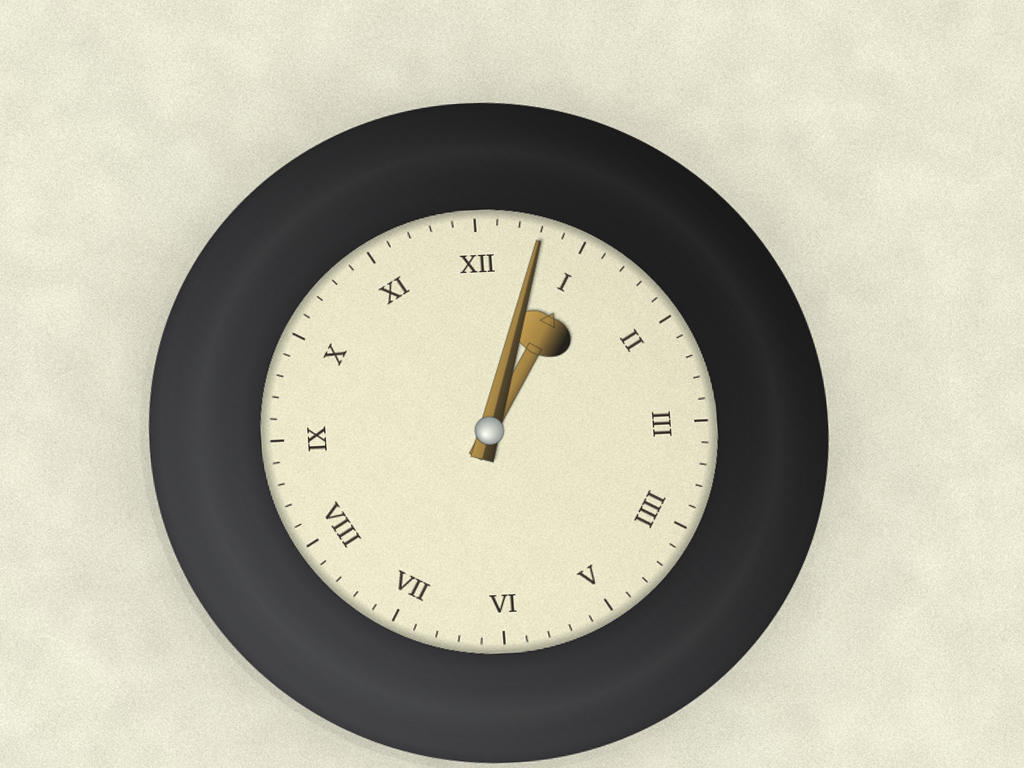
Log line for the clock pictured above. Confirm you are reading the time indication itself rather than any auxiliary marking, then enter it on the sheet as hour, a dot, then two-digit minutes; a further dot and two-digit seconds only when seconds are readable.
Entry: 1.03
